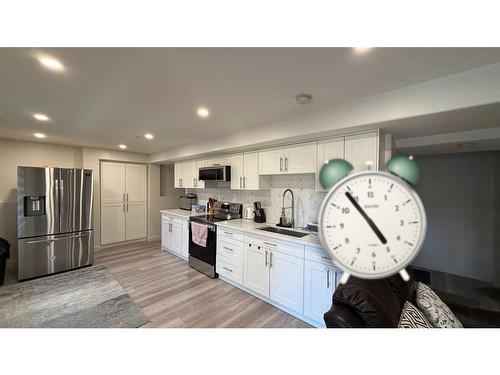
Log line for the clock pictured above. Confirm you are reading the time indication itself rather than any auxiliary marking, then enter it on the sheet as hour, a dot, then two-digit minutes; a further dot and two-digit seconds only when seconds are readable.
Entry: 4.54
